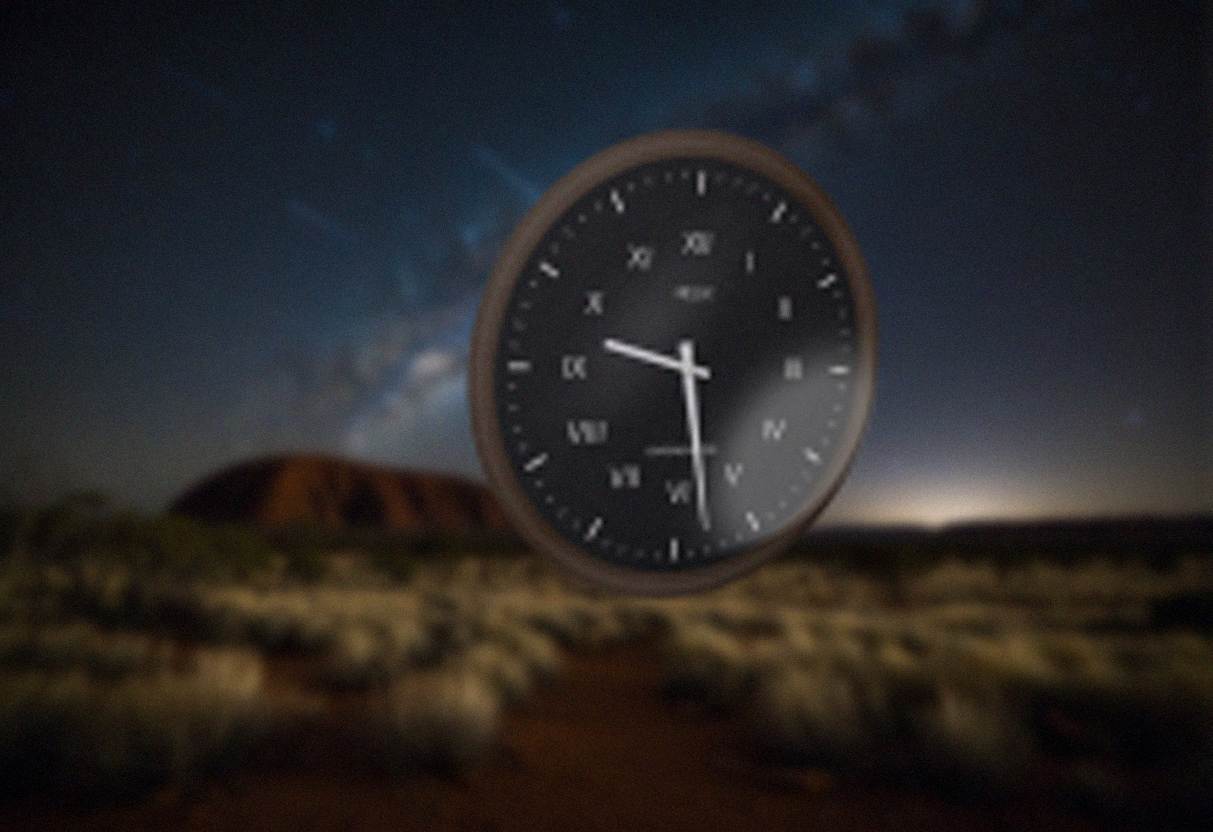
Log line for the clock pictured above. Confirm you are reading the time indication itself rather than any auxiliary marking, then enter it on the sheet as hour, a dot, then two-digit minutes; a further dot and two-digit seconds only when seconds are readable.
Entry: 9.28
